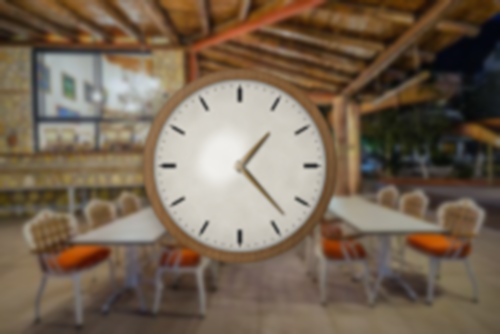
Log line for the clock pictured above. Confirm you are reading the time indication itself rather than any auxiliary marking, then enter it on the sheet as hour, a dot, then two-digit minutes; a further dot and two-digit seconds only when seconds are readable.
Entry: 1.23
